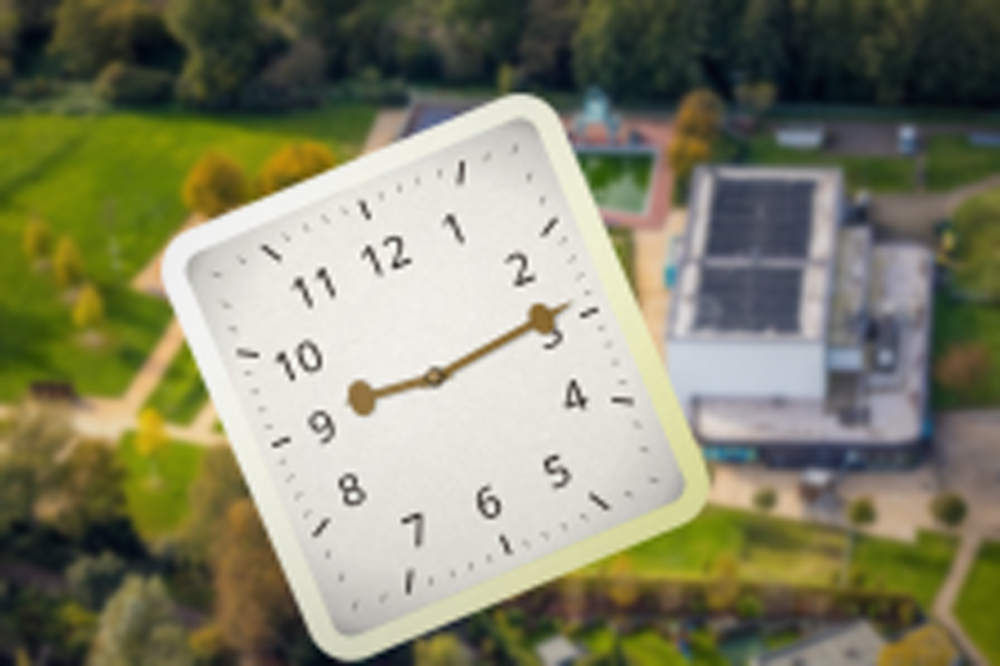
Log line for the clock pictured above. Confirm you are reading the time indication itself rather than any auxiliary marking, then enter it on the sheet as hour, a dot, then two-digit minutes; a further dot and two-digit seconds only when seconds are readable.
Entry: 9.14
